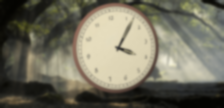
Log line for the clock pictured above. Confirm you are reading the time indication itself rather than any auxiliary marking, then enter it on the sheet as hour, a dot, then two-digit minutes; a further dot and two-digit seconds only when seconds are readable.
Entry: 4.07
